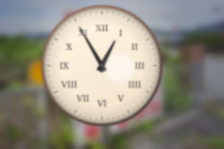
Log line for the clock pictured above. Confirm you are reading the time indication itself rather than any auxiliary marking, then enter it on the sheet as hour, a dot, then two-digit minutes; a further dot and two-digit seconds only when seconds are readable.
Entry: 12.55
